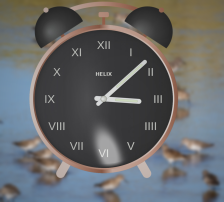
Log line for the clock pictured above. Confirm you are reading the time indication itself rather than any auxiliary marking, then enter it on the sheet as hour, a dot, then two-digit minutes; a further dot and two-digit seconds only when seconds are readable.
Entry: 3.08
